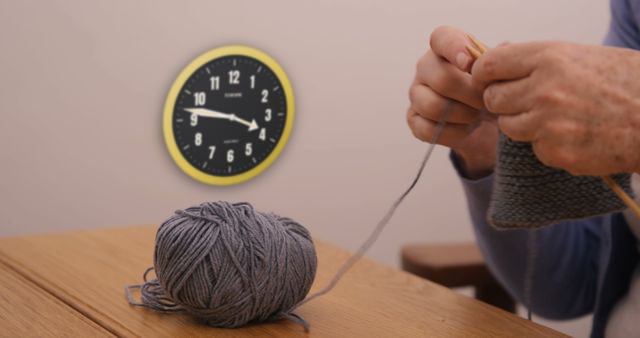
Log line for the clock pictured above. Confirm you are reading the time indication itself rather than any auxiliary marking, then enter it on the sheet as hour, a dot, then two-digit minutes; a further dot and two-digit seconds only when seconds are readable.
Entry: 3.47
